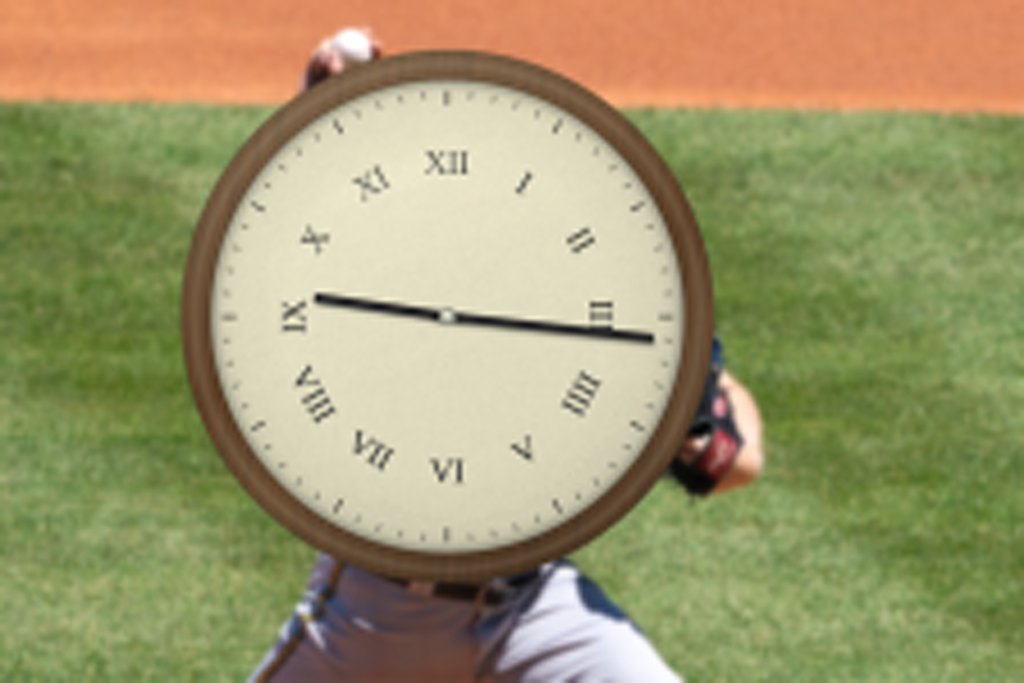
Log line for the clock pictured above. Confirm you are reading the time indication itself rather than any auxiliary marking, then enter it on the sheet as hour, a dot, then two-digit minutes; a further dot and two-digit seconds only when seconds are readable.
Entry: 9.16
